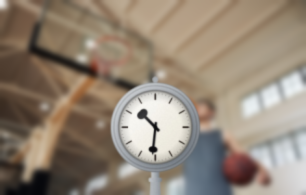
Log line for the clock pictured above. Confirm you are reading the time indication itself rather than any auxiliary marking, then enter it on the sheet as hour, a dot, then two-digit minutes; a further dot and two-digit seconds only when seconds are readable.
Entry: 10.31
